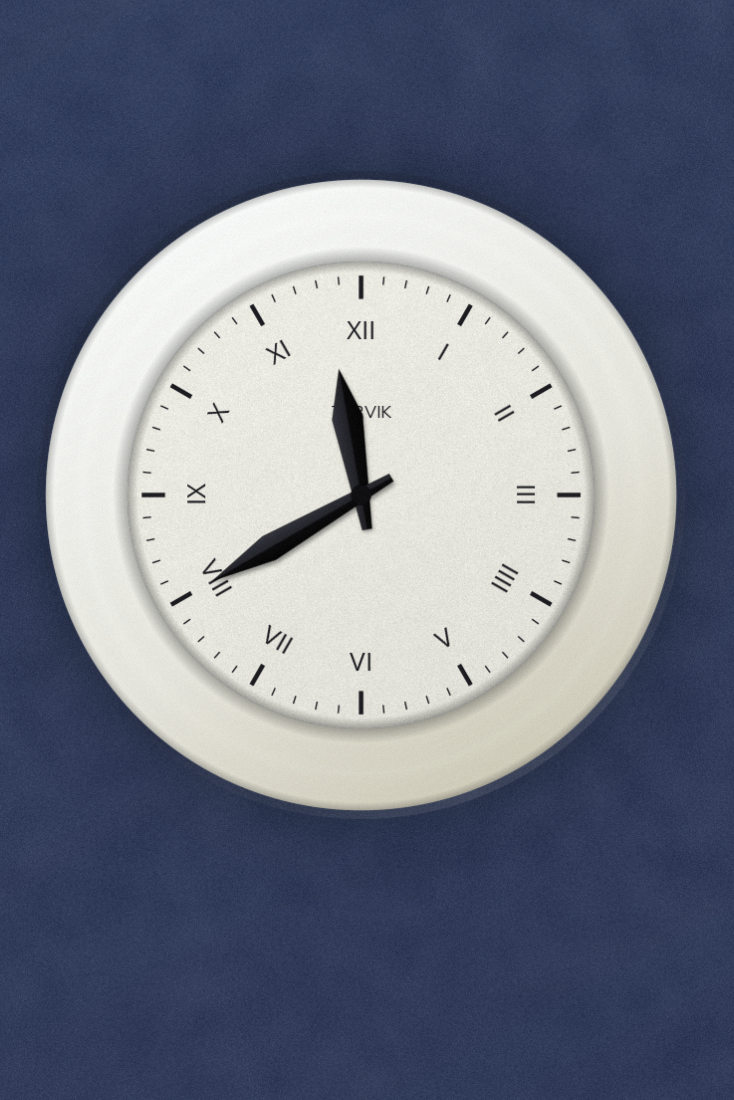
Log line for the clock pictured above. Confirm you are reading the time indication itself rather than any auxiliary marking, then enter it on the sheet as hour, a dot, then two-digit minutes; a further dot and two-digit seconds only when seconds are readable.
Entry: 11.40
